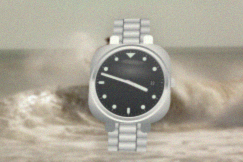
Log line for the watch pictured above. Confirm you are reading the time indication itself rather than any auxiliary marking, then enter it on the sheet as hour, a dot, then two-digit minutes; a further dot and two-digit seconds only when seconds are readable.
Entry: 3.48
